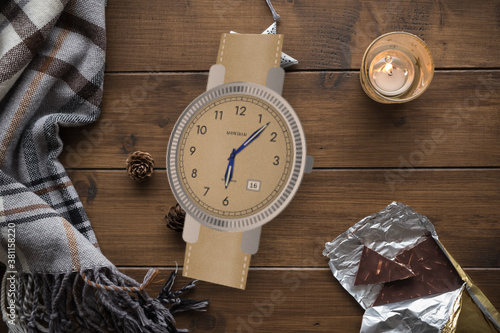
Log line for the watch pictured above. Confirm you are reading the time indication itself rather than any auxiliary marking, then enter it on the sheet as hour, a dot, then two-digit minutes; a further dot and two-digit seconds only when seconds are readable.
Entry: 6.07
